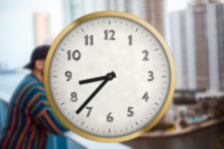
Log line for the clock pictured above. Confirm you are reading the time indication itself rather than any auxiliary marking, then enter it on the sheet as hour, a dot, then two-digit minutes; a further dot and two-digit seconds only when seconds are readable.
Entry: 8.37
